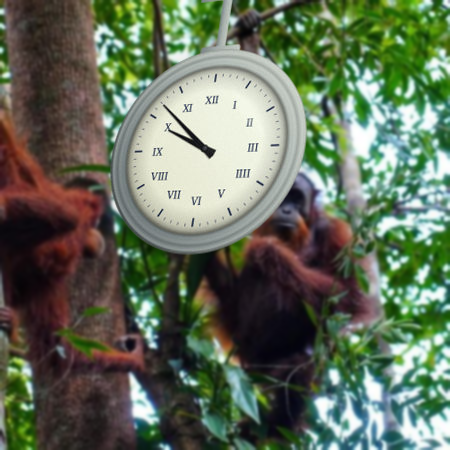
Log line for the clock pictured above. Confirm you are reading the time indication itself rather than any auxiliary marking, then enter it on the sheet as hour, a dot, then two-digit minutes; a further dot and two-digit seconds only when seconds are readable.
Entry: 9.52
